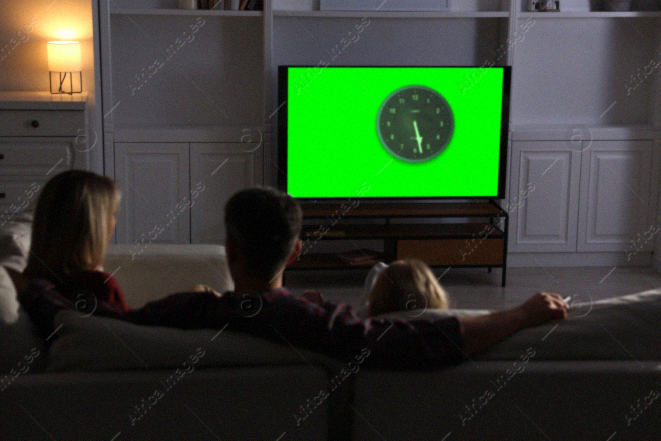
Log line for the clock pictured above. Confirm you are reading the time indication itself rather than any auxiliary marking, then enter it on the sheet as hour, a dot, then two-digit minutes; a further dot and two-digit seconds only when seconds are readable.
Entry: 5.28
